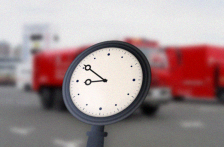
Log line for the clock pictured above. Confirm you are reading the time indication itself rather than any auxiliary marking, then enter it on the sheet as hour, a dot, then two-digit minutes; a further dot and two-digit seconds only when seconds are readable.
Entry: 8.51
